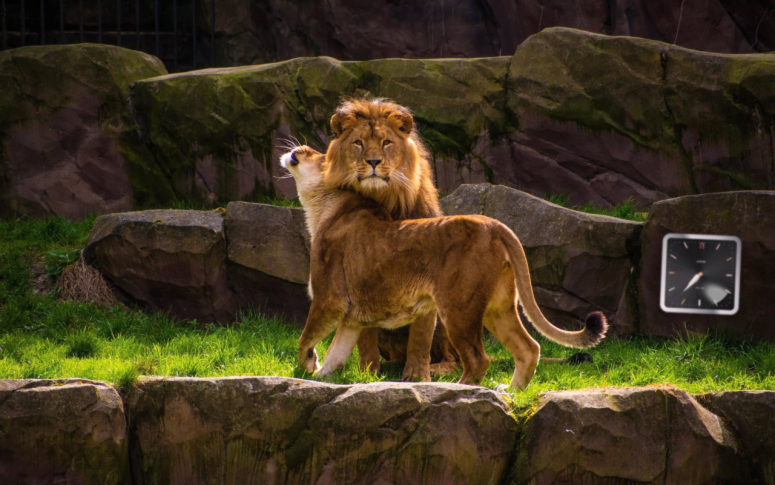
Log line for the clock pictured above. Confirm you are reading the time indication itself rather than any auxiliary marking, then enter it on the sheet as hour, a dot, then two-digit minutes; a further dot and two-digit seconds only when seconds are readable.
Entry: 7.37
